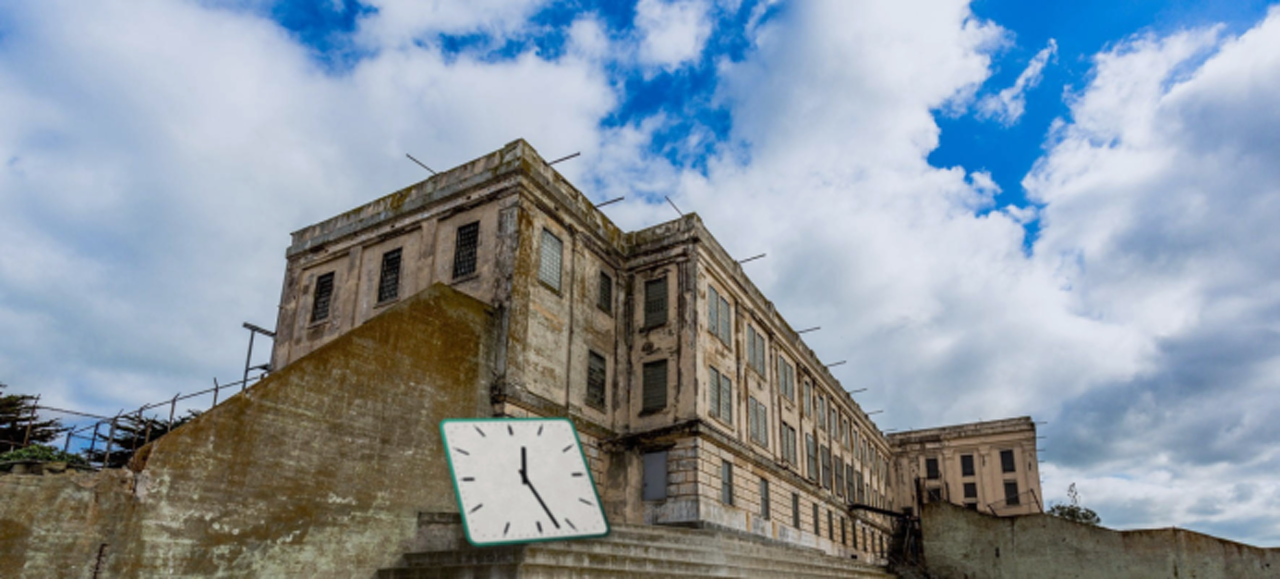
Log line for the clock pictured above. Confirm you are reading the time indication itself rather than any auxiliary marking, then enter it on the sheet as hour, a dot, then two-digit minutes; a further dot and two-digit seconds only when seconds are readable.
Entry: 12.27
